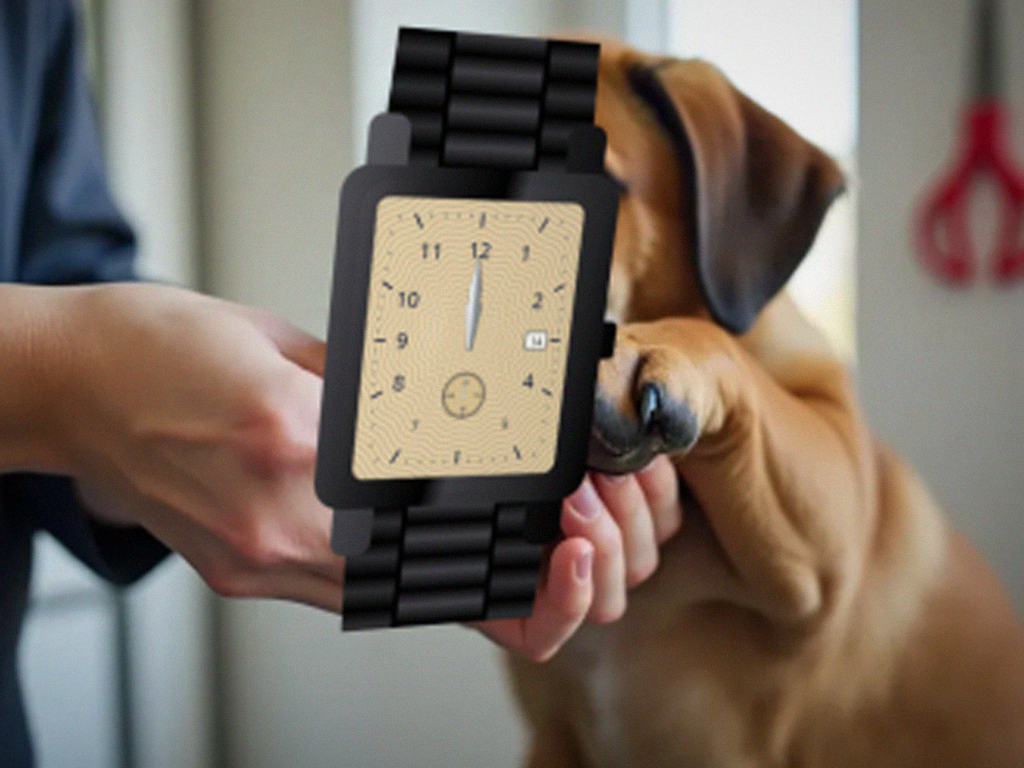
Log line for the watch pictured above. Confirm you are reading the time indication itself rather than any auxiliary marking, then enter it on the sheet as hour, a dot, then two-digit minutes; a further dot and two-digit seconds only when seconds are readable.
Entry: 12.00
